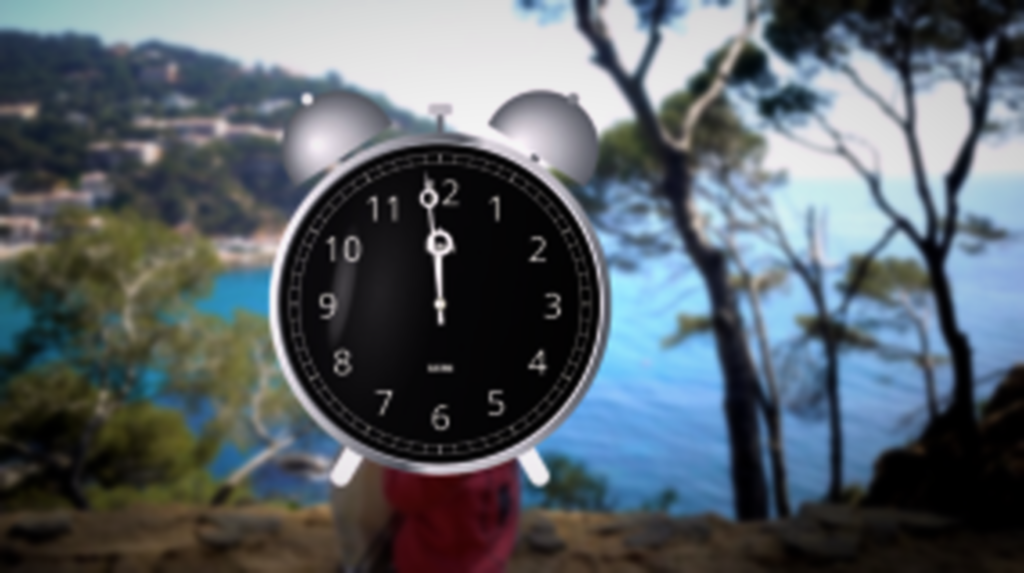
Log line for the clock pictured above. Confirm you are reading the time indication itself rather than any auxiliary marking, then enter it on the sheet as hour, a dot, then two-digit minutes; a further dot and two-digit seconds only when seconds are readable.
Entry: 11.59
